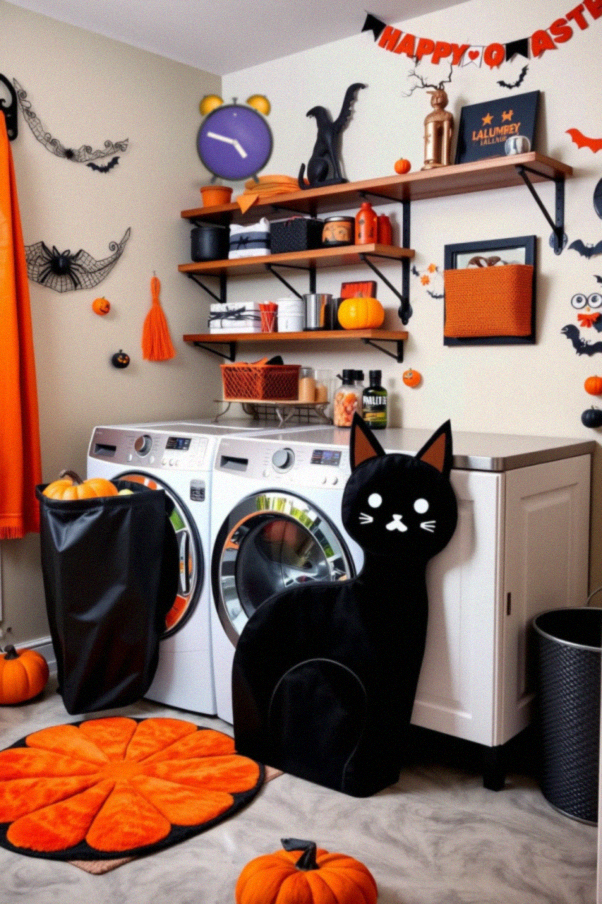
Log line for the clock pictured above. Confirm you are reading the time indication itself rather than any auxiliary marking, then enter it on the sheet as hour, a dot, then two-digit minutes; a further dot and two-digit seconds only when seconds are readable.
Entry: 4.48
